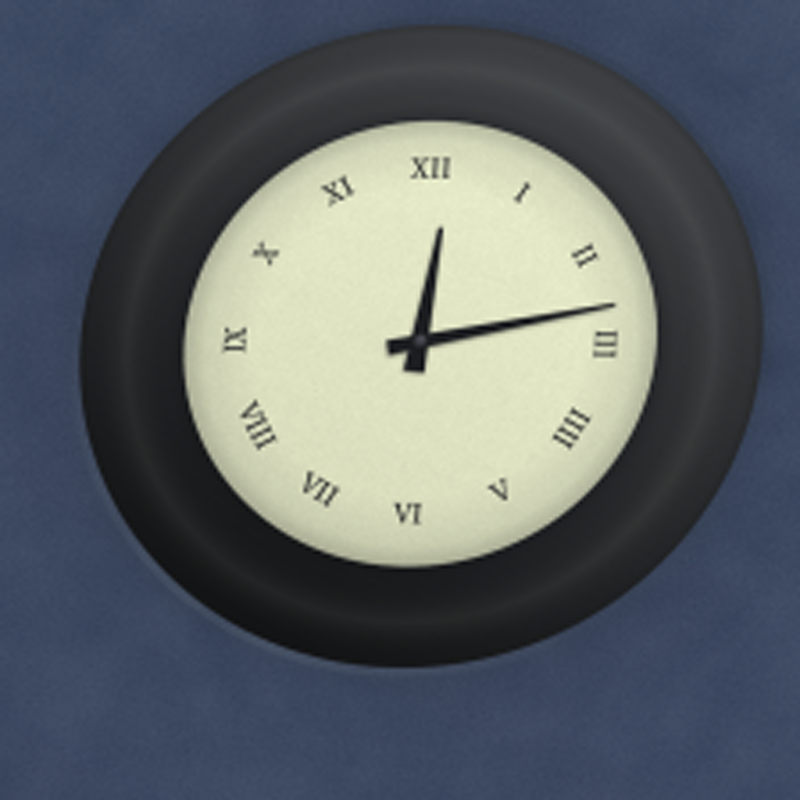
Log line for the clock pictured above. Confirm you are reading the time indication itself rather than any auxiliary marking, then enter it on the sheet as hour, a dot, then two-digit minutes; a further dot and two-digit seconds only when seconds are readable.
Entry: 12.13
